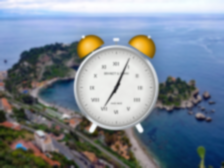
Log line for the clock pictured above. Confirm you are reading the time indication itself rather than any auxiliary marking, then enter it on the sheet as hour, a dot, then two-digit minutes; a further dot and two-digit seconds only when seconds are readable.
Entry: 7.04
